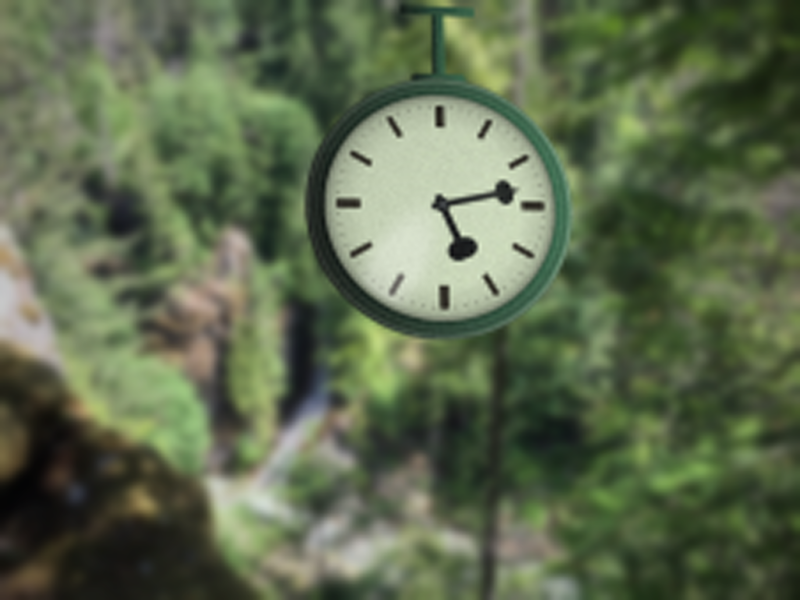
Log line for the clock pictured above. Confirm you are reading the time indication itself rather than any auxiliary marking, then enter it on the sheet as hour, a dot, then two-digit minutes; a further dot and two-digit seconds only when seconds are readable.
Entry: 5.13
